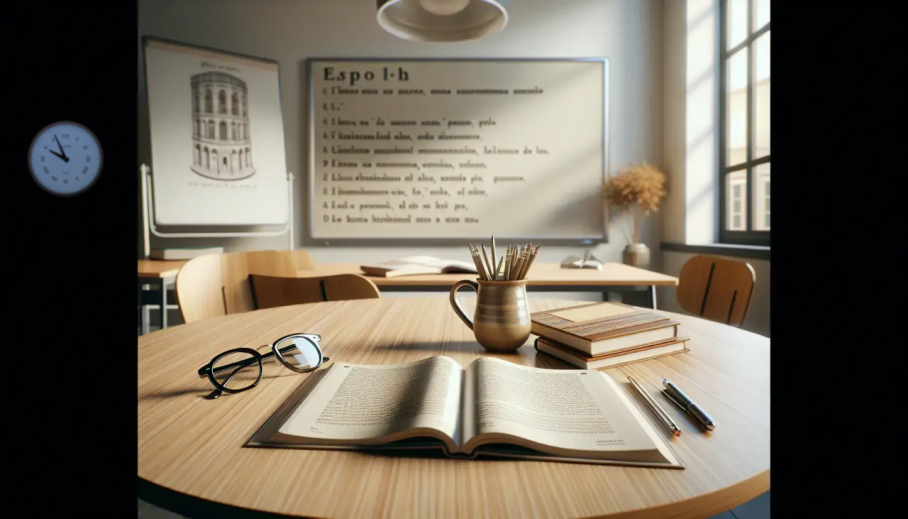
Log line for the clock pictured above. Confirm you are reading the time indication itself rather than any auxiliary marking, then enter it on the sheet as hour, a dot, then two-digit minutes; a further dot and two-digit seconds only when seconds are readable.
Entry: 9.56
